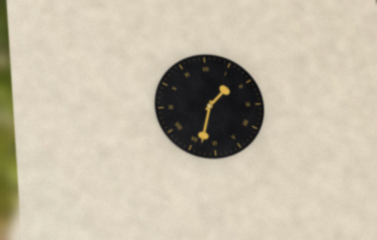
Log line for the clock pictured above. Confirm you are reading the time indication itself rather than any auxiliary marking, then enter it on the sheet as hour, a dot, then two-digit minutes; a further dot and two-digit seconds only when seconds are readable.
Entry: 1.33
